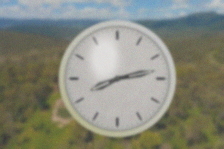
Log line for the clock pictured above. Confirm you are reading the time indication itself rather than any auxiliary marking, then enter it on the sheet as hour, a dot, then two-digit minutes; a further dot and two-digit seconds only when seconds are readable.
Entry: 8.13
